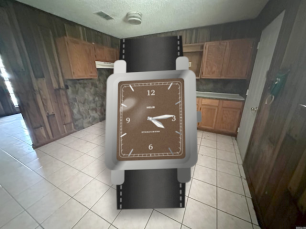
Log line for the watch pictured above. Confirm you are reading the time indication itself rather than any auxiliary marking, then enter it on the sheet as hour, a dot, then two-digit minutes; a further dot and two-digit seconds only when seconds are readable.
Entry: 4.14
